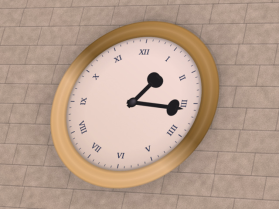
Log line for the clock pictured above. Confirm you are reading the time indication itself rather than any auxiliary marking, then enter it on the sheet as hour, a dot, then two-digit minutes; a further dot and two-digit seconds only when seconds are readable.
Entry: 1.16
